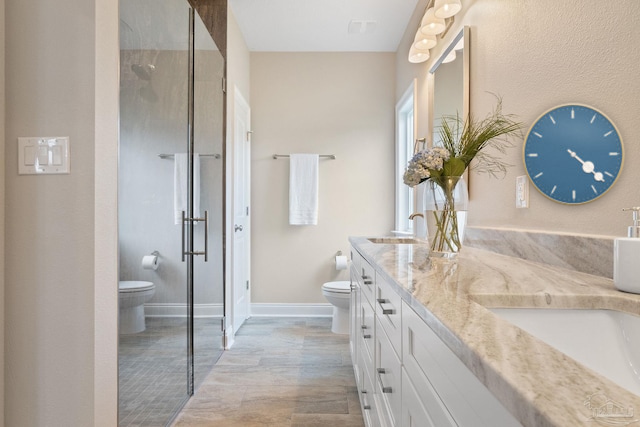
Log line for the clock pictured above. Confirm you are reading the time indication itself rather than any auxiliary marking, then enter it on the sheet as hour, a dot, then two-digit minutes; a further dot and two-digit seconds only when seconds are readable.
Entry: 4.22
